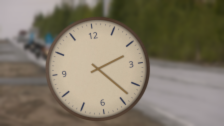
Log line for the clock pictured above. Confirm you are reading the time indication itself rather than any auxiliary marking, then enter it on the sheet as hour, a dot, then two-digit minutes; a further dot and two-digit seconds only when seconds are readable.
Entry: 2.23
